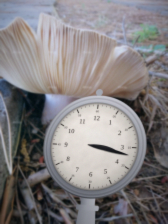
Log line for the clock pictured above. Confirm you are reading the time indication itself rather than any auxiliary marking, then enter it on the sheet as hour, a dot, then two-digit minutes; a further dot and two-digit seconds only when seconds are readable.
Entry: 3.17
